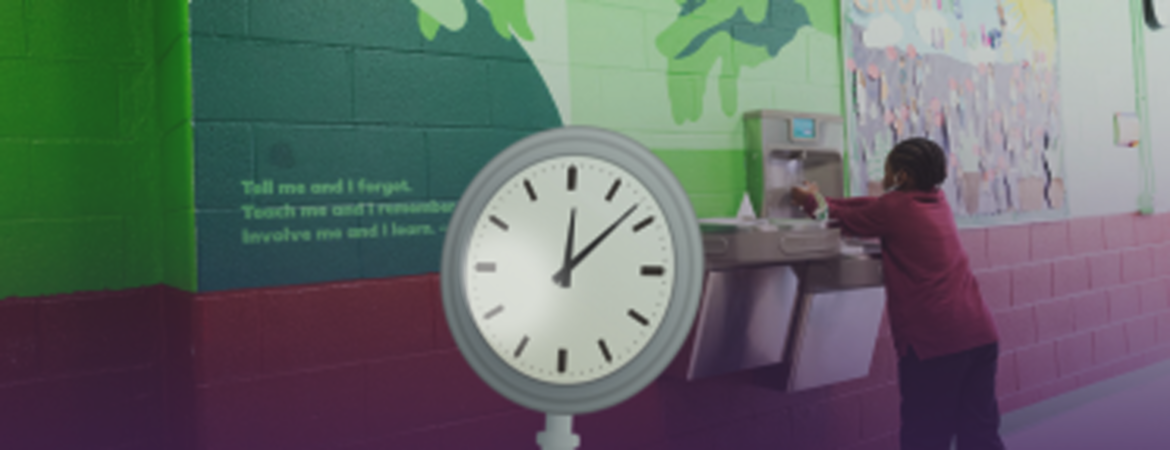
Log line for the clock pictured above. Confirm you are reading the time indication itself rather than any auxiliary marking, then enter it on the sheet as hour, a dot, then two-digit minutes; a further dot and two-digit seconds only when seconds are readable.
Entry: 12.08
